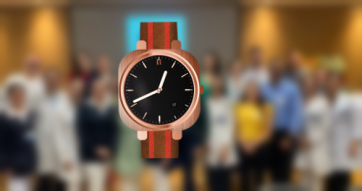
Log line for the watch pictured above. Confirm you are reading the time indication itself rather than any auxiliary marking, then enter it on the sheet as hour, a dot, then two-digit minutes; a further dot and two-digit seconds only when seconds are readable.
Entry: 12.41
